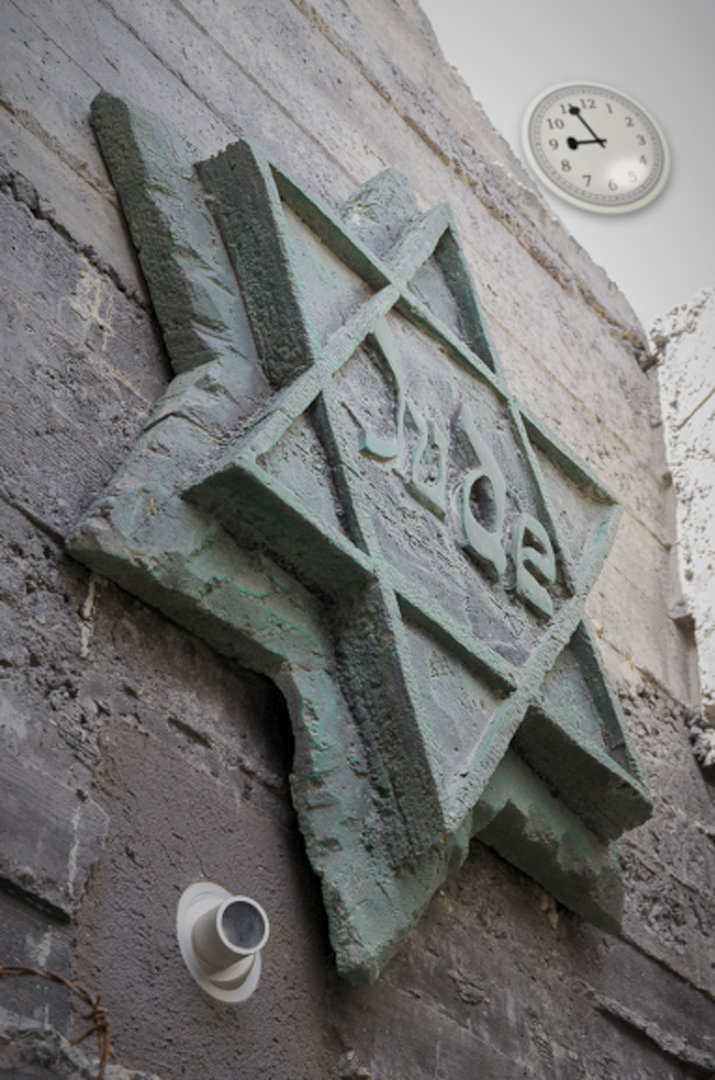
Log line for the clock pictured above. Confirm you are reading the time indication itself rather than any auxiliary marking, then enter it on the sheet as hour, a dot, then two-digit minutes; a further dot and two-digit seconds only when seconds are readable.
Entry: 8.56
